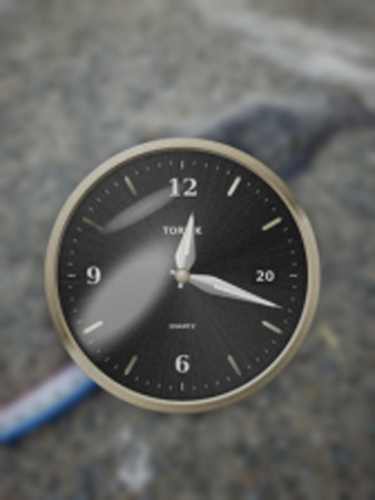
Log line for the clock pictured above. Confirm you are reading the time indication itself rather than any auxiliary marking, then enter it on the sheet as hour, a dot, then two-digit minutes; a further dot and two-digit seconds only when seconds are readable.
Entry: 12.18
